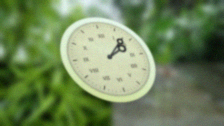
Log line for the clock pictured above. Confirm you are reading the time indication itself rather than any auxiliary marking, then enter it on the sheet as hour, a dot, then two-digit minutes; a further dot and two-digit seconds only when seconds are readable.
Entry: 2.08
